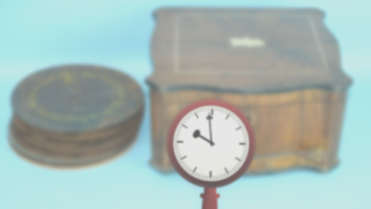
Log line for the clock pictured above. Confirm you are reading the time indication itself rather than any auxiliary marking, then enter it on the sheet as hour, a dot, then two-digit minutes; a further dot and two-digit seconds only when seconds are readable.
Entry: 9.59
